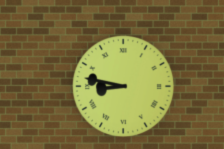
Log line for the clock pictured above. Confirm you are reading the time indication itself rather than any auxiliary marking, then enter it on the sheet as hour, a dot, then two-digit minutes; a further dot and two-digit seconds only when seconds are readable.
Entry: 8.47
